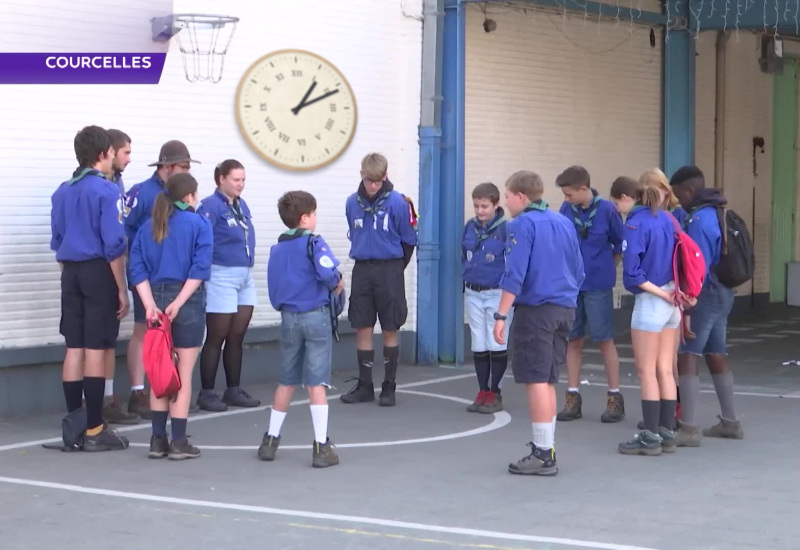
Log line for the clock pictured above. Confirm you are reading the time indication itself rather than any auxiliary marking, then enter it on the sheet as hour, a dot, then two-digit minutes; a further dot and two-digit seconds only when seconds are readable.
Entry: 1.11
